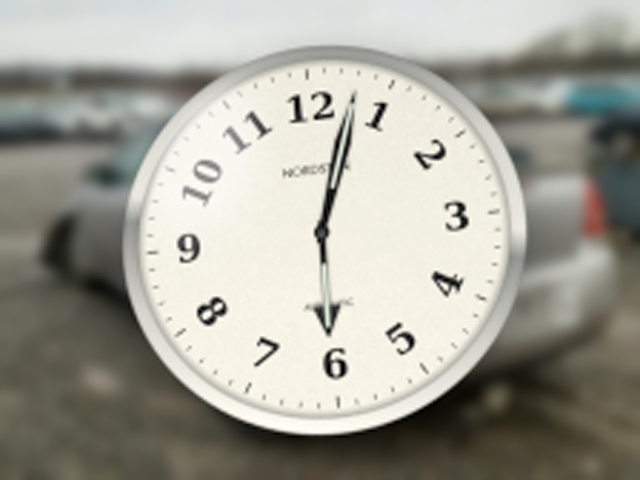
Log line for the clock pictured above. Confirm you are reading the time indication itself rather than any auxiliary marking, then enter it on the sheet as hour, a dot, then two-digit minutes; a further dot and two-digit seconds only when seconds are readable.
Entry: 6.03
